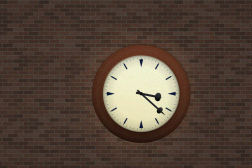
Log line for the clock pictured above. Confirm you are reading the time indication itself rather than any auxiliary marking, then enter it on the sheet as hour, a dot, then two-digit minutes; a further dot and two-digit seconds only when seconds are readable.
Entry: 3.22
